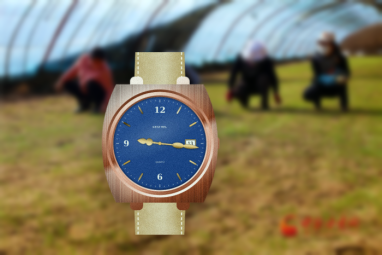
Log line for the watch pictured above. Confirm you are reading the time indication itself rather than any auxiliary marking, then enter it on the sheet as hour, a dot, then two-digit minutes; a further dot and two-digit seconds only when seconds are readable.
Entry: 9.16
